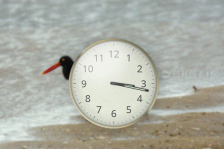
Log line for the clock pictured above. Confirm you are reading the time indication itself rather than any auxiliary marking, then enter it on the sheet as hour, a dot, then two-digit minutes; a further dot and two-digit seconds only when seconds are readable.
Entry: 3.17
